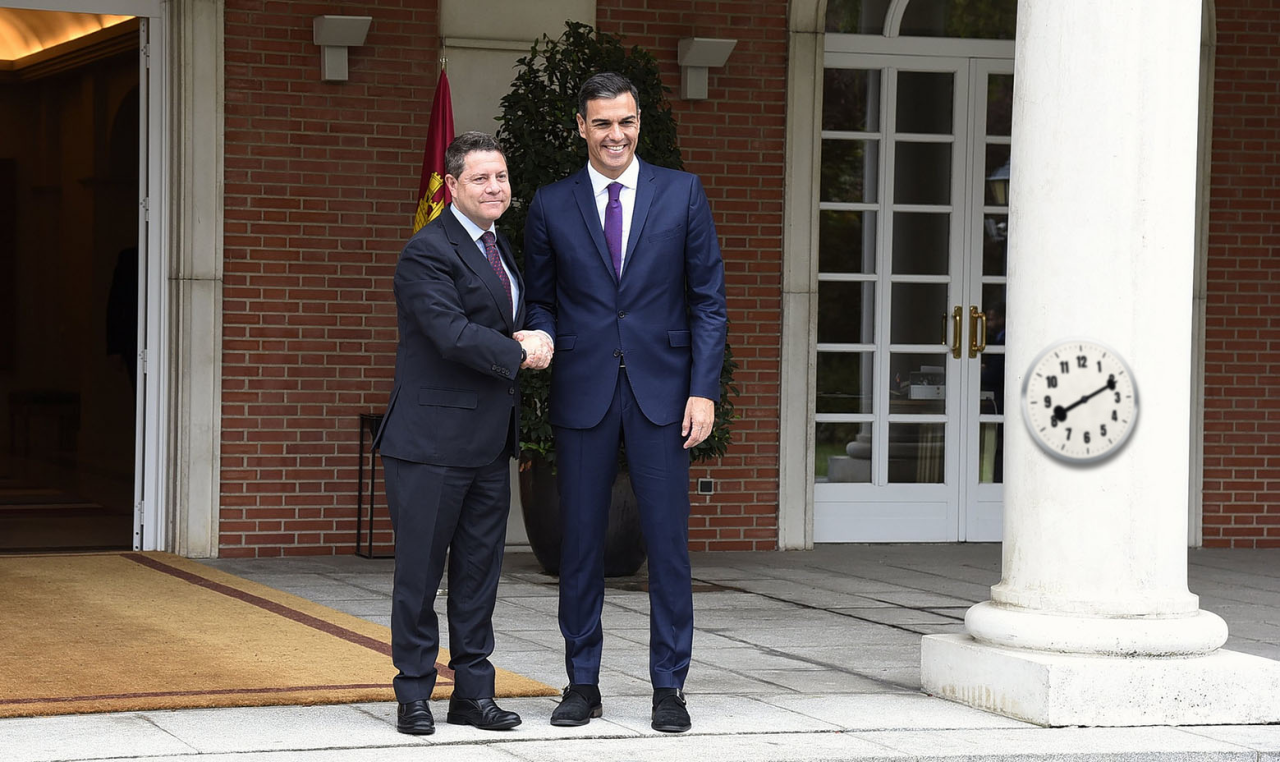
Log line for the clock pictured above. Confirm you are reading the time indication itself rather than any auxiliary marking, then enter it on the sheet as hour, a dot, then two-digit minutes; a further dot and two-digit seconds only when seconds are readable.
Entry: 8.11
